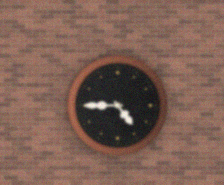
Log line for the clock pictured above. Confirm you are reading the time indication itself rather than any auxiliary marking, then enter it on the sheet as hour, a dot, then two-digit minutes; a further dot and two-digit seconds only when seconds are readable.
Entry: 4.45
